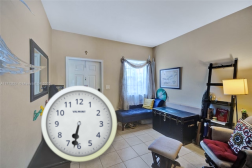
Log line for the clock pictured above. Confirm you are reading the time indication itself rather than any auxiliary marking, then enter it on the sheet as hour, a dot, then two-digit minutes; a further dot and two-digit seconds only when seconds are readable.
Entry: 6.32
